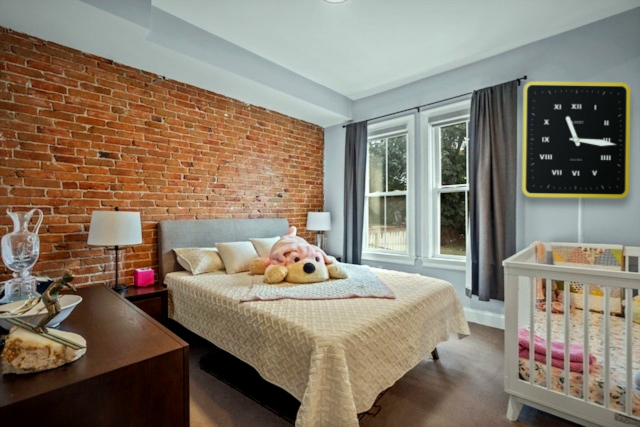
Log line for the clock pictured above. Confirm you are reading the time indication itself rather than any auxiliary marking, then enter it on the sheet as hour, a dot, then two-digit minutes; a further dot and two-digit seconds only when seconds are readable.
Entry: 11.16
